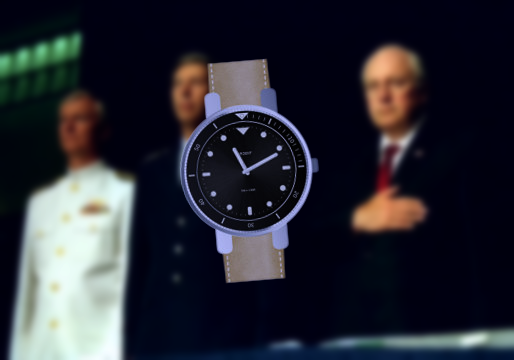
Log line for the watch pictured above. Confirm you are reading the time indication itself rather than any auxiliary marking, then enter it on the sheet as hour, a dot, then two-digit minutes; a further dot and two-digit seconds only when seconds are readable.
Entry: 11.11
